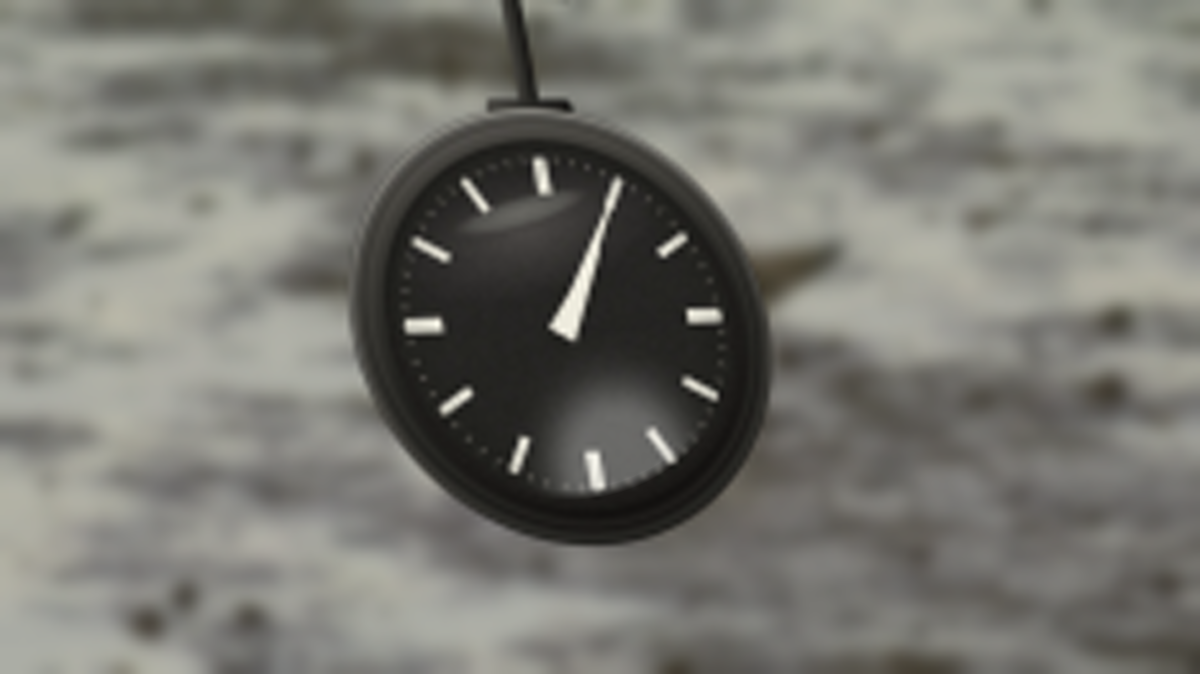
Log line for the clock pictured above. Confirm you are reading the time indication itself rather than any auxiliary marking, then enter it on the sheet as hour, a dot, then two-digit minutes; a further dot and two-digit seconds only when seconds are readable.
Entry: 1.05
